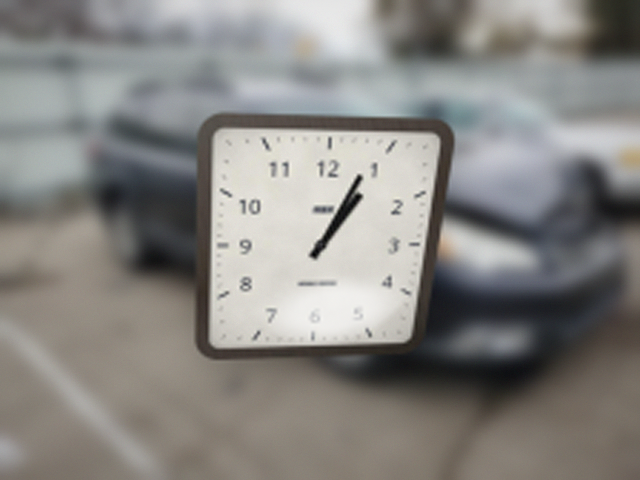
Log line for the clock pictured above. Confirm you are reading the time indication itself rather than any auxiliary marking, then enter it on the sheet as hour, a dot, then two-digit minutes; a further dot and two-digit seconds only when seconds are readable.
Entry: 1.04
